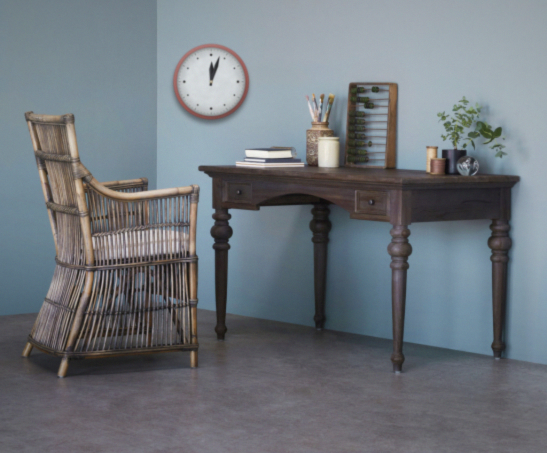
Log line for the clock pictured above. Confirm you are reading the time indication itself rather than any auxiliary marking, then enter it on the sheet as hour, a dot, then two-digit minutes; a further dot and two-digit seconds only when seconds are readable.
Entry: 12.03
